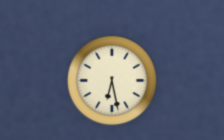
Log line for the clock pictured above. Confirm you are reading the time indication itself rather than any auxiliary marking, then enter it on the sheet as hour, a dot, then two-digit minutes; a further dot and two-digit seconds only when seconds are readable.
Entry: 6.28
